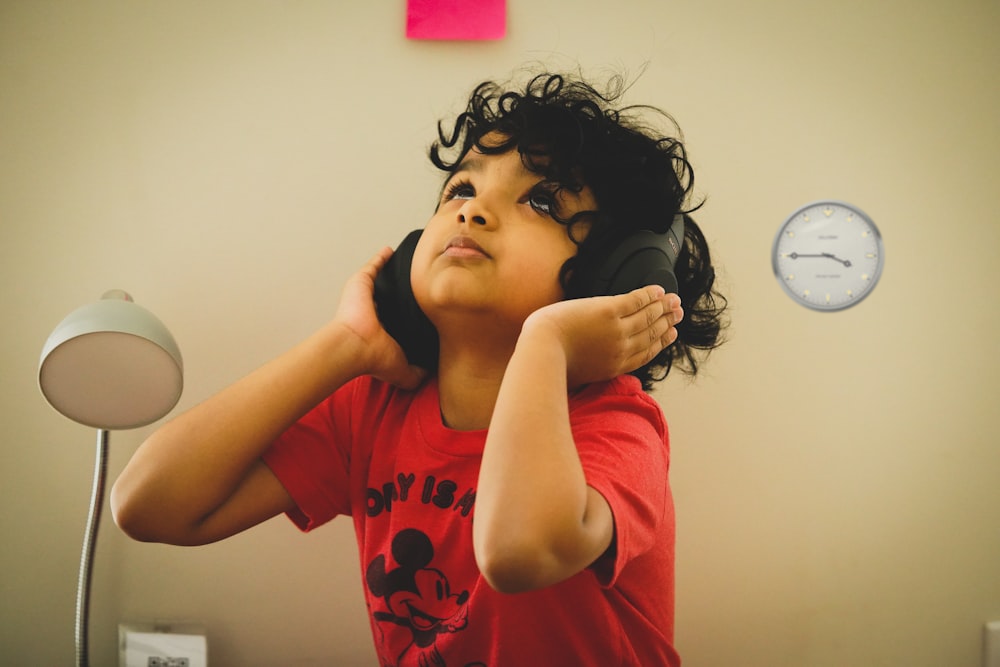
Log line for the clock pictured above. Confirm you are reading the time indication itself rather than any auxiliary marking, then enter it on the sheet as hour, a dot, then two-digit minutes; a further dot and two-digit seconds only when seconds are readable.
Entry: 3.45
